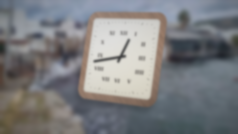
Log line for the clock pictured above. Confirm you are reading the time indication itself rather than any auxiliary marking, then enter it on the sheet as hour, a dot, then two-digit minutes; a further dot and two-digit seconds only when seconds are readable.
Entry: 12.43
